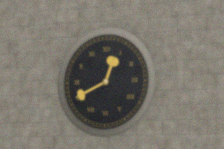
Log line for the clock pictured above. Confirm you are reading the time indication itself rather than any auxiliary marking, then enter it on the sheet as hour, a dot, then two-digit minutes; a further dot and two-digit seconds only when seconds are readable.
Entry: 12.41
